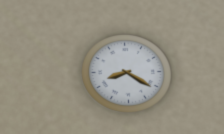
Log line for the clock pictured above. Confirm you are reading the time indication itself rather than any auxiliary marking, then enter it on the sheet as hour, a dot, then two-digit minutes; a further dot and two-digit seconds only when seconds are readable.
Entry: 8.21
